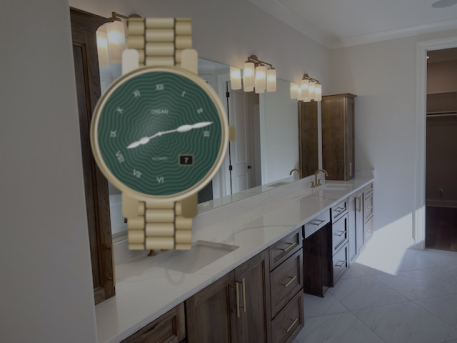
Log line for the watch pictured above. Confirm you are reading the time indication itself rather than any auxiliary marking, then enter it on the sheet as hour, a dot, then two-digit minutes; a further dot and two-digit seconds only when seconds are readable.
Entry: 8.13
